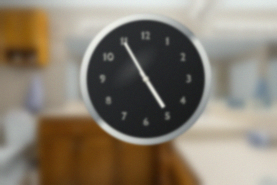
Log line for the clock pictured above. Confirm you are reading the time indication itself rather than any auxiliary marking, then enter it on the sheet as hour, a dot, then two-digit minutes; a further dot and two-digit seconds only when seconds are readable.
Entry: 4.55
